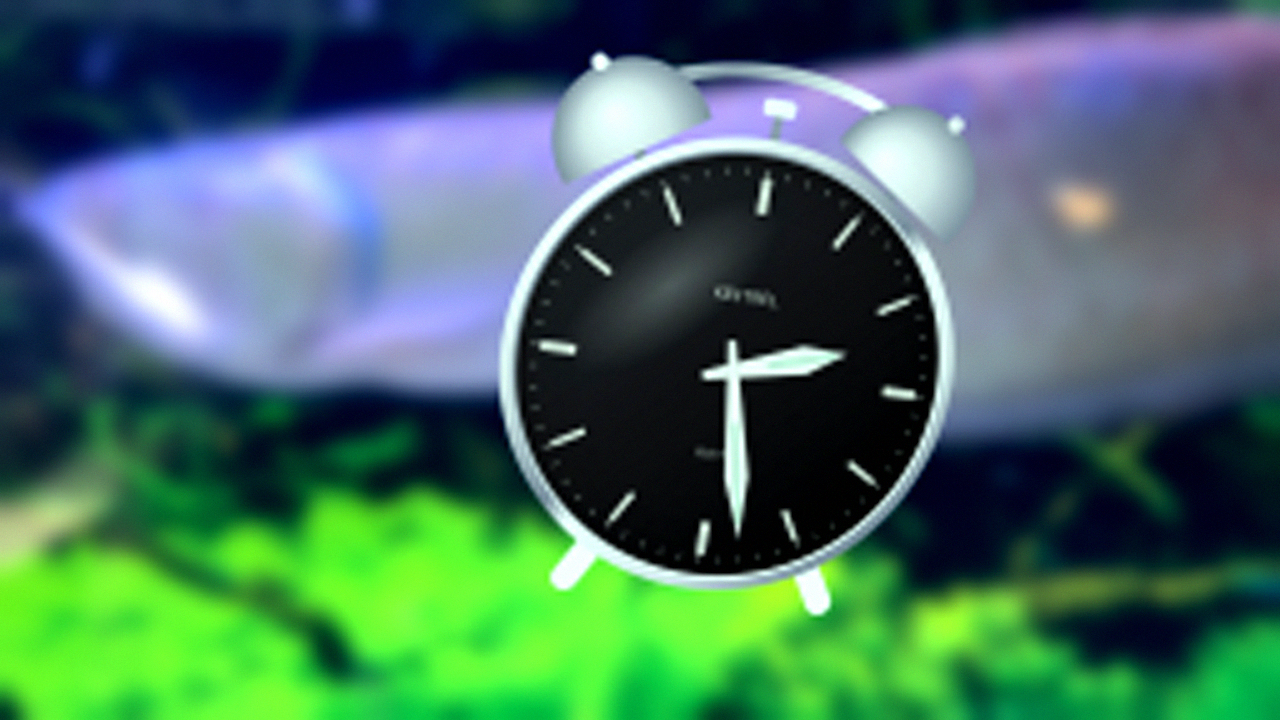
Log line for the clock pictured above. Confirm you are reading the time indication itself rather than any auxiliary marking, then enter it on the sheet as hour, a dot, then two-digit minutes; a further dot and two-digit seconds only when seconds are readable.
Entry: 2.28
